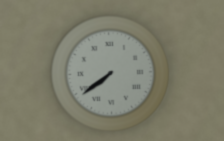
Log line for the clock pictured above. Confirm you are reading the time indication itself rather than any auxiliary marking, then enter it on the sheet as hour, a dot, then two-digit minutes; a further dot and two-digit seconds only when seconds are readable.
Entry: 7.39
